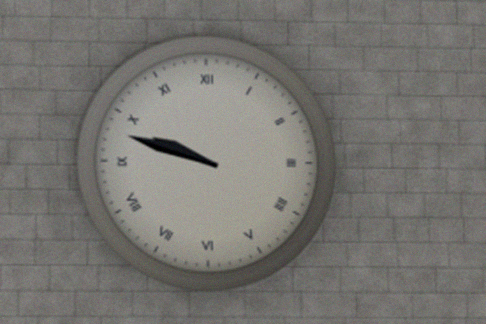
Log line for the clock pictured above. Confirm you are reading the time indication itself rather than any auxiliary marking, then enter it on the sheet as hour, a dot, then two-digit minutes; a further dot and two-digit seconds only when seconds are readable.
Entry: 9.48
